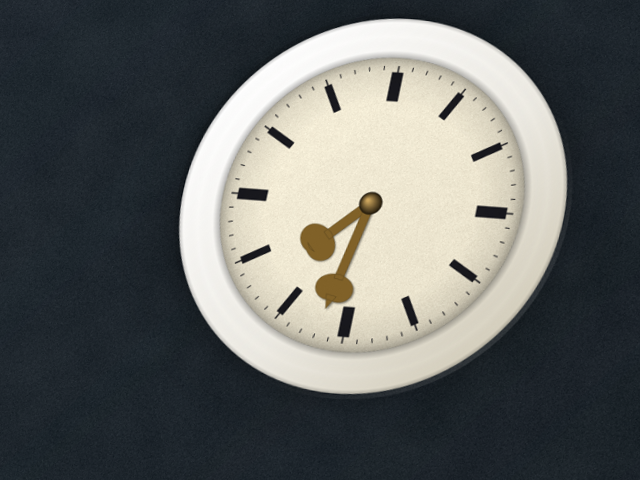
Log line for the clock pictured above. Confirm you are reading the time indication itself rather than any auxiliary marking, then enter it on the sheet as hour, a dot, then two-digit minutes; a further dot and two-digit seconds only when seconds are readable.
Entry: 7.32
